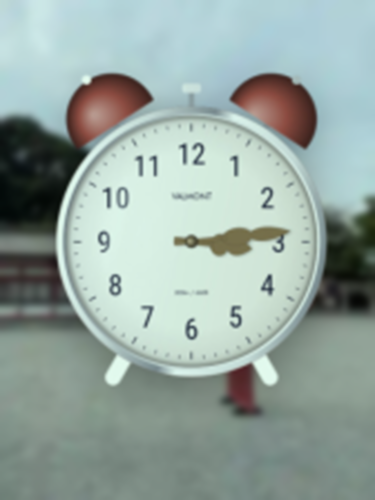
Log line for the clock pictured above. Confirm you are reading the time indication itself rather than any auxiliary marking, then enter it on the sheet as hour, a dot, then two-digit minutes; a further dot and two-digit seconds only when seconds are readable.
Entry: 3.14
